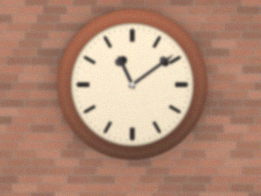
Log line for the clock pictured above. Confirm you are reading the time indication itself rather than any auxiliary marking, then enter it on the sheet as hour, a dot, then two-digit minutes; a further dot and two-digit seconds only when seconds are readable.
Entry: 11.09
